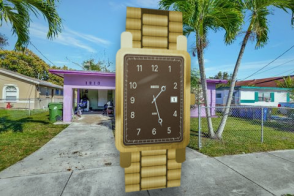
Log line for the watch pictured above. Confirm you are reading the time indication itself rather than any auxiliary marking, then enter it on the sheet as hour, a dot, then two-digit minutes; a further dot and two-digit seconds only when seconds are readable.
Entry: 1.27
